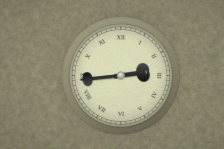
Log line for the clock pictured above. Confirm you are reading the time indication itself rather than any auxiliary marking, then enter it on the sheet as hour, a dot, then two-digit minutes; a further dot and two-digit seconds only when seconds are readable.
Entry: 2.44
